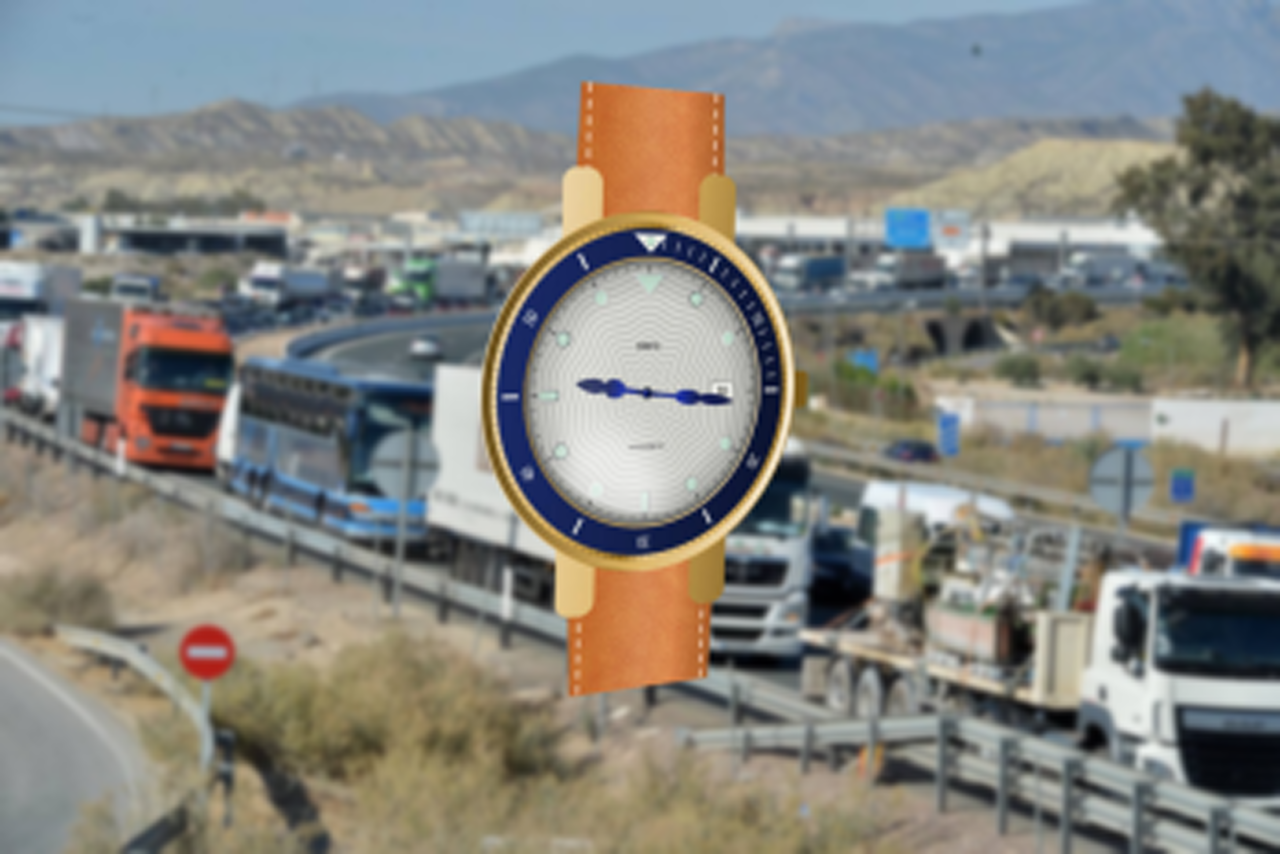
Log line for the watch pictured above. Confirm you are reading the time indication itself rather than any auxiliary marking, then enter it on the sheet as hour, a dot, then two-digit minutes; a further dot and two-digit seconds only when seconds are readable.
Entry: 9.16
